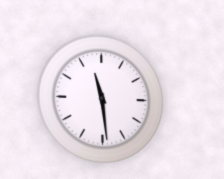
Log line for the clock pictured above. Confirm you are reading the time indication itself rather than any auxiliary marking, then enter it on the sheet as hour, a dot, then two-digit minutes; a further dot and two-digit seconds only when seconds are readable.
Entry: 11.29
